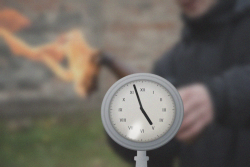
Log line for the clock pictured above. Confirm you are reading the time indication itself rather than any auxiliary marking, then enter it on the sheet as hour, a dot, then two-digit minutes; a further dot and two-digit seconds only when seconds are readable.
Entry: 4.57
